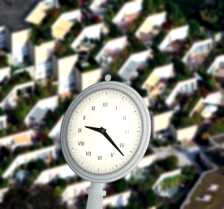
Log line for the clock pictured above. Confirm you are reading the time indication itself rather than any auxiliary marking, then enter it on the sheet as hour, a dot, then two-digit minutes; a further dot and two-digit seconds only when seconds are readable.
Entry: 9.22
